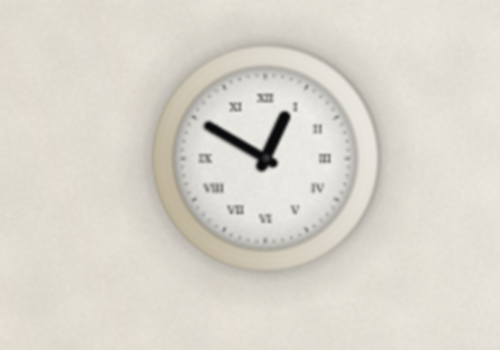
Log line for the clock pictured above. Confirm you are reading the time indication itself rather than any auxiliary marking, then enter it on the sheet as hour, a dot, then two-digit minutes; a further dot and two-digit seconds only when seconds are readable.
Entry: 12.50
